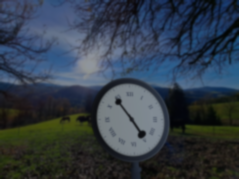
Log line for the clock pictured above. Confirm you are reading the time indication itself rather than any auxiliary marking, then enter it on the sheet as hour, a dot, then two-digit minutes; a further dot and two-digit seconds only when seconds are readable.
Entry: 4.54
